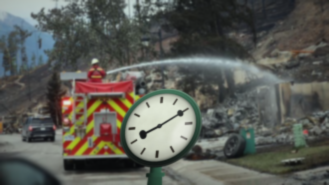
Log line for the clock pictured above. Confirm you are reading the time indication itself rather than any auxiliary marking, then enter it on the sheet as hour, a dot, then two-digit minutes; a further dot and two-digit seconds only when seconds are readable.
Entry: 8.10
